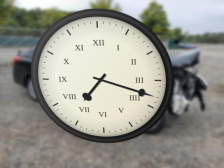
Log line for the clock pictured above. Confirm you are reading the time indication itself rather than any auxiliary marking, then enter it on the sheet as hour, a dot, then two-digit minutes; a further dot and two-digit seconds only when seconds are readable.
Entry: 7.18
